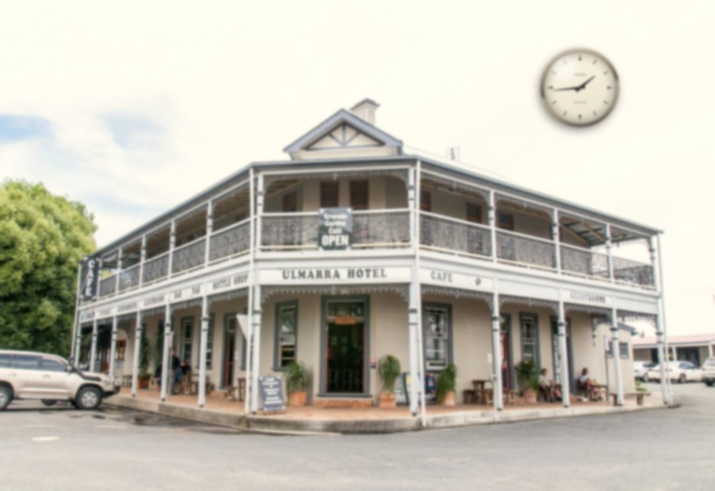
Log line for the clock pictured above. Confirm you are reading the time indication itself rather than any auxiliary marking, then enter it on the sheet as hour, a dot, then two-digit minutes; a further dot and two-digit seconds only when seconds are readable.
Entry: 1.44
